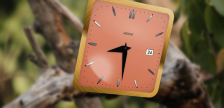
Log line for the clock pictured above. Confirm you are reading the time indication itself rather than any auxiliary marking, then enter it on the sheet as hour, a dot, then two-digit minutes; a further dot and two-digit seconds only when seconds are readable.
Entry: 8.29
